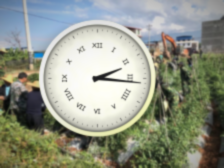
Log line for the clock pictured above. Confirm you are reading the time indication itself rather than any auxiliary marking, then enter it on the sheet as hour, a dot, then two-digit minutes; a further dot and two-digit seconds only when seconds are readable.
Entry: 2.16
